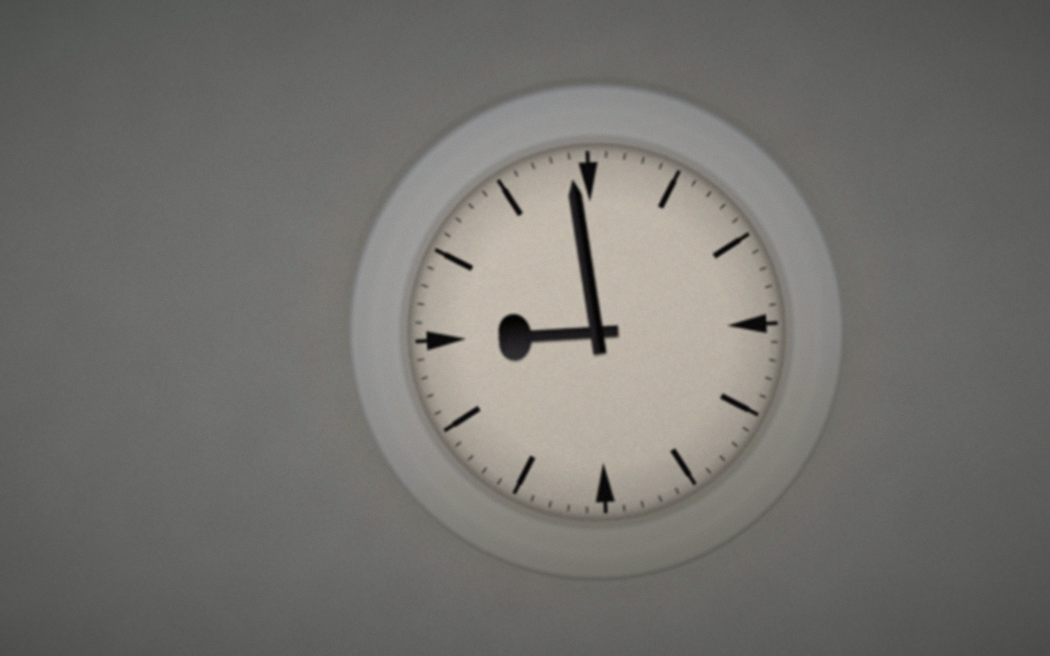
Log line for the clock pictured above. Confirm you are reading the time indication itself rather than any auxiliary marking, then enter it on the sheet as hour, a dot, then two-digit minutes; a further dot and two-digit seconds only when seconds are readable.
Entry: 8.59
